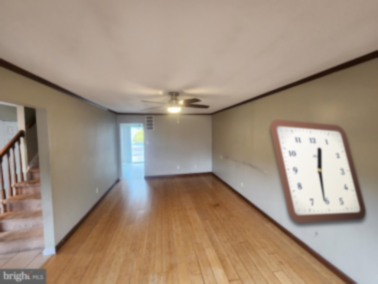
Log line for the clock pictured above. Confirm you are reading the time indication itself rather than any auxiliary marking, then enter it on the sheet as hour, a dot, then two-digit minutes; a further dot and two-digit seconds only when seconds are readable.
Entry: 12.31
